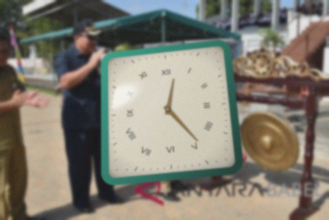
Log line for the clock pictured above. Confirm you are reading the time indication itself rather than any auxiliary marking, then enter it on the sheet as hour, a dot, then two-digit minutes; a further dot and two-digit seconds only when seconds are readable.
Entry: 12.24
